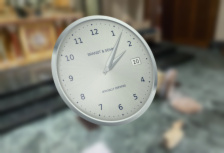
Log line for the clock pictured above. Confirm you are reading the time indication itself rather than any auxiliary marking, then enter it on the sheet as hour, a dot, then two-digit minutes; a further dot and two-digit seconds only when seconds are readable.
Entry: 2.07
